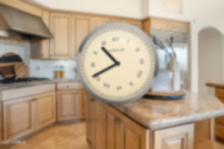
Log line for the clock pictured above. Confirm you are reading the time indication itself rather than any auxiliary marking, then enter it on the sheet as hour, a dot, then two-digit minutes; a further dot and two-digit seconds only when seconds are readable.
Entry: 10.41
